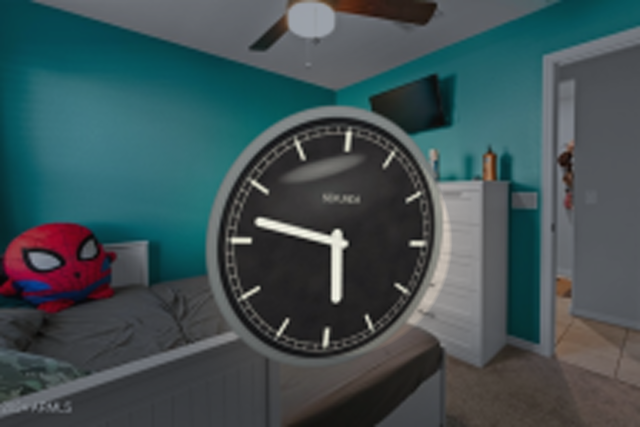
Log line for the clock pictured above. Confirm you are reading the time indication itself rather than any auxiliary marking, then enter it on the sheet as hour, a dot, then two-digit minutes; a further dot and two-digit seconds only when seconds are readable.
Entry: 5.47
